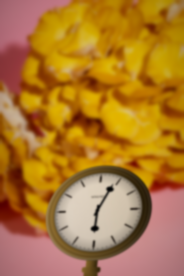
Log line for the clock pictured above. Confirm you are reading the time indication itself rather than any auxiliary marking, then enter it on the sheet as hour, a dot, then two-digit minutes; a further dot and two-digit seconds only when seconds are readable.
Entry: 6.04
